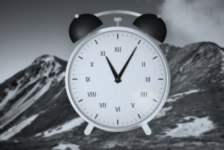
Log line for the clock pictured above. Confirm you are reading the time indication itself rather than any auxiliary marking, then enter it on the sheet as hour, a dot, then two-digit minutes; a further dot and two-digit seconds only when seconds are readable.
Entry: 11.05
